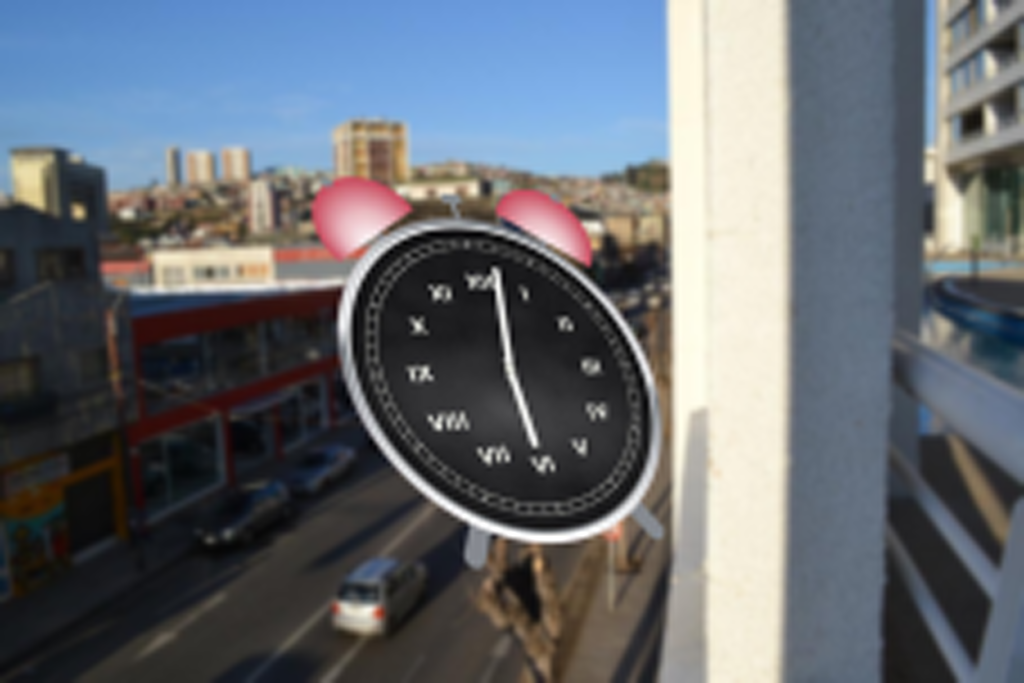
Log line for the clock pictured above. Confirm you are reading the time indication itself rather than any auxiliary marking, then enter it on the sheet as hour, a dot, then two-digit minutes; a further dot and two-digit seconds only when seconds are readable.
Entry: 6.02
